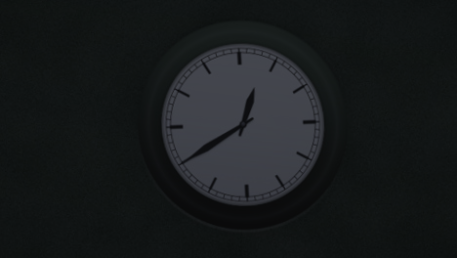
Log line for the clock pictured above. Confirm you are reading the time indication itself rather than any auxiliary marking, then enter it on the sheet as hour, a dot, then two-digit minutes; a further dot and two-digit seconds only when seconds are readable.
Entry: 12.40
